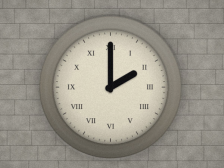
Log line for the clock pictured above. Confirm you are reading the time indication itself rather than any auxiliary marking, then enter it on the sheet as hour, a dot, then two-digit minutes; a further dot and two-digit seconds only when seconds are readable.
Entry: 2.00
